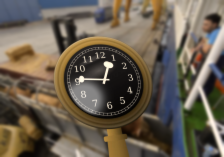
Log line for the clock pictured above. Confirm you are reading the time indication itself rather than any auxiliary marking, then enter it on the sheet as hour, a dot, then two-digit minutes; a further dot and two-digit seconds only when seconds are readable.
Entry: 12.46
